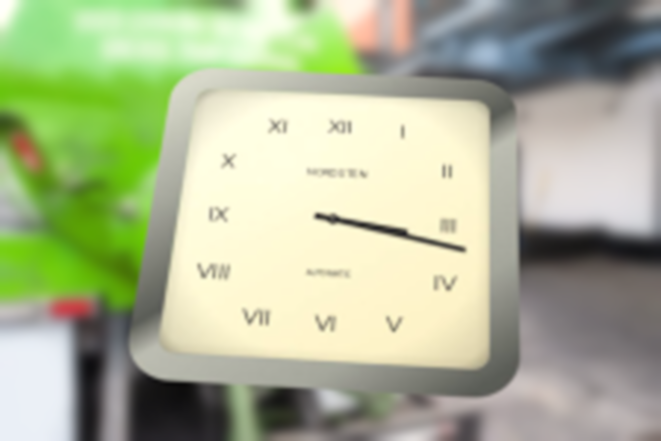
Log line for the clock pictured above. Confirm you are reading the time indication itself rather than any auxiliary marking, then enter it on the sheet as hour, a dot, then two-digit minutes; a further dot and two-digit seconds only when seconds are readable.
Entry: 3.17
